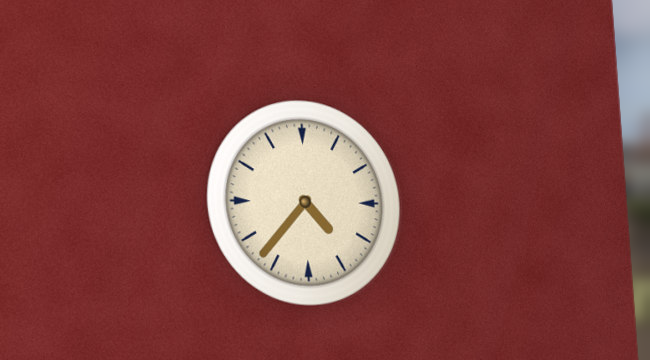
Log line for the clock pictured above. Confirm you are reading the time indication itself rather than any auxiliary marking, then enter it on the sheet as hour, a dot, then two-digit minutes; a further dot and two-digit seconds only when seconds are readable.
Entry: 4.37
